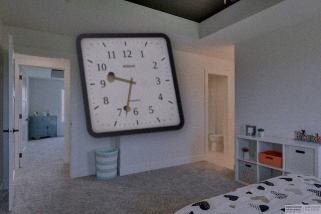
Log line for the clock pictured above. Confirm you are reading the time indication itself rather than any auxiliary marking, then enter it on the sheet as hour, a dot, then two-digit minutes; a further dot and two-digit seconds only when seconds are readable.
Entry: 9.33
